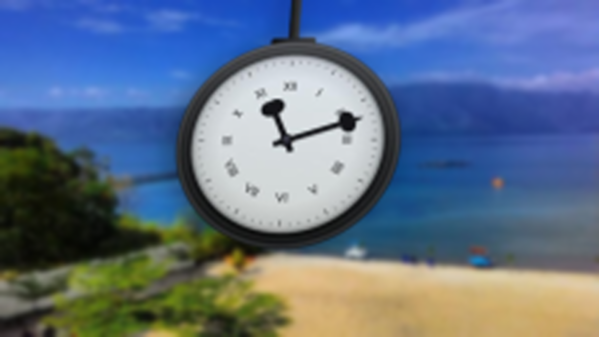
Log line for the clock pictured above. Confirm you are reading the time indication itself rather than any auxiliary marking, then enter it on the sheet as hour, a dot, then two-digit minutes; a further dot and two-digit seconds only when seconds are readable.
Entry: 11.12
